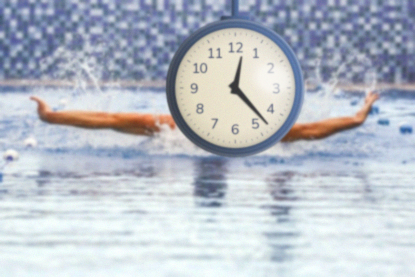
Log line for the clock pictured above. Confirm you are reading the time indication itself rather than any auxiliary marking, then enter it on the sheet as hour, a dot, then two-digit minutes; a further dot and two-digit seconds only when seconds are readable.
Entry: 12.23
